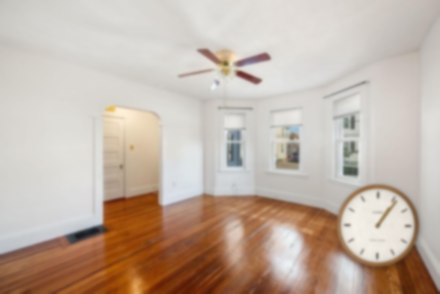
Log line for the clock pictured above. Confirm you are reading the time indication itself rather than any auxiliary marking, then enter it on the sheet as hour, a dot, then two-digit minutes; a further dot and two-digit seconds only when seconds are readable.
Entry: 1.06
